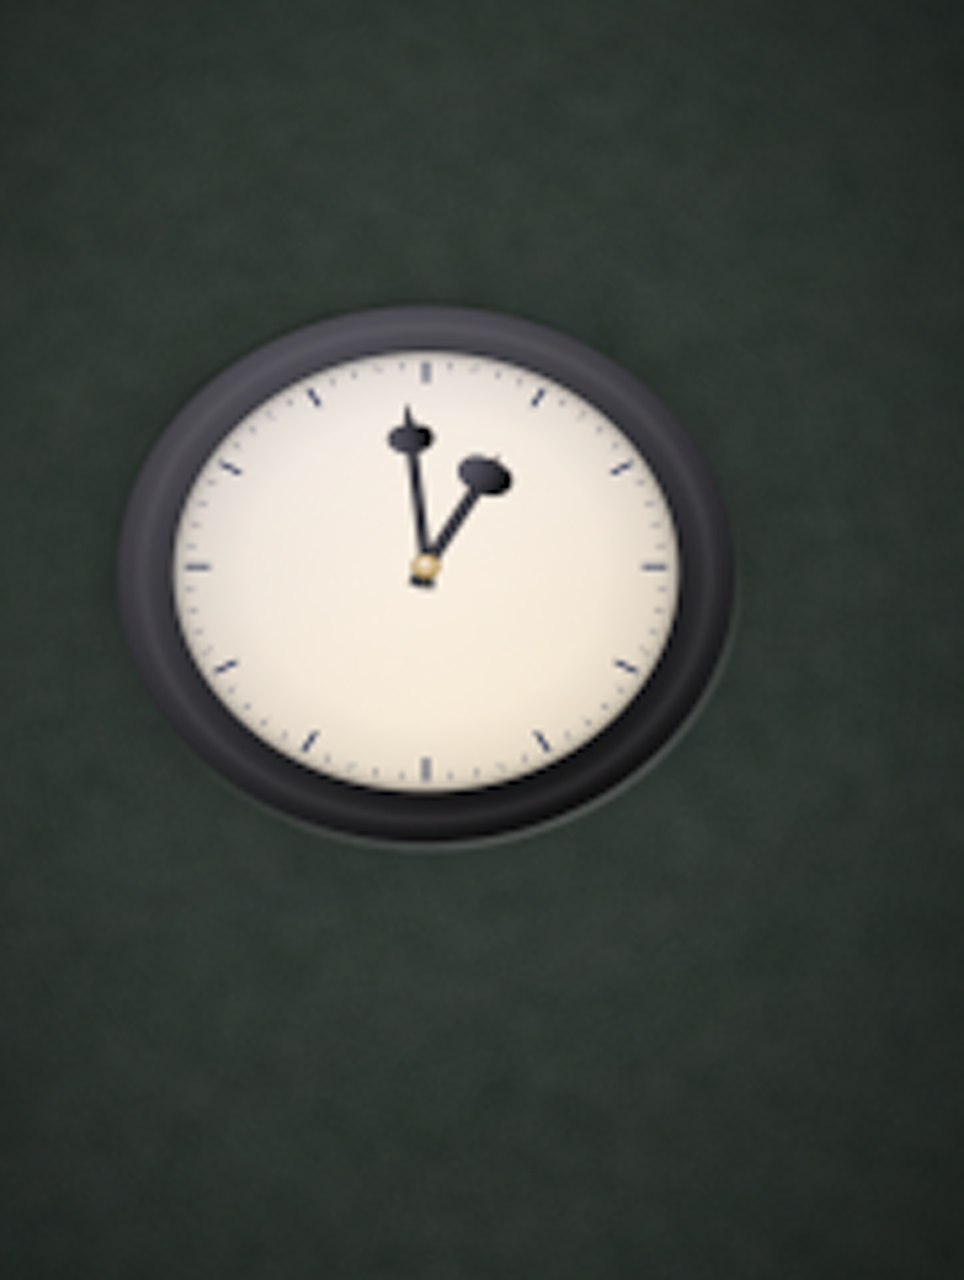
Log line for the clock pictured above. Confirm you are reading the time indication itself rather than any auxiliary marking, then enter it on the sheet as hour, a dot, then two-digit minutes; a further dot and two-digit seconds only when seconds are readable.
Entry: 12.59
